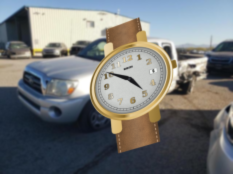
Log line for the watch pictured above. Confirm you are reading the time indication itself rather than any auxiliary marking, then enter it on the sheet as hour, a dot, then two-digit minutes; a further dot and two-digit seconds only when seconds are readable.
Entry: 4.51
